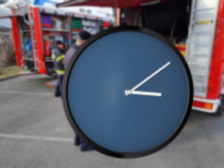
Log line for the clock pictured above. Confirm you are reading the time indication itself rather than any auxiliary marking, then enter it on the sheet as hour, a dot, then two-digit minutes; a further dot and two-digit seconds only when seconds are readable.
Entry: 3.09
